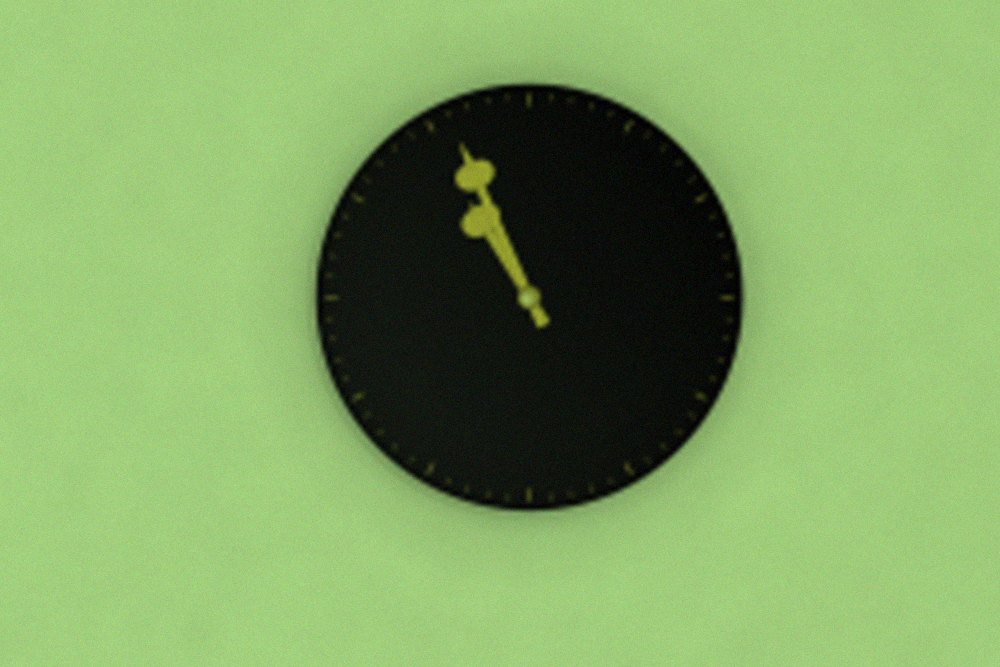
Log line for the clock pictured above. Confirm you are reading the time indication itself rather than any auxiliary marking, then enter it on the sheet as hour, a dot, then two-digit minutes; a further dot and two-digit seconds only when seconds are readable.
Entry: 10.56
